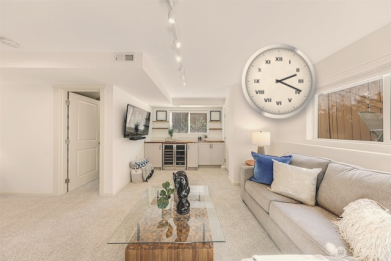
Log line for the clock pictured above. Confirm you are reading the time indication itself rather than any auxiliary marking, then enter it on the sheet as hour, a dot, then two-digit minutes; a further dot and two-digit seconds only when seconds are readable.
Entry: 2.19
